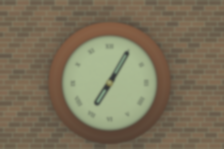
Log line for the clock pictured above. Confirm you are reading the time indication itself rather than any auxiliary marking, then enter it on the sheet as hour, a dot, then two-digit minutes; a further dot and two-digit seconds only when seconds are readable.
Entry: 7.05
